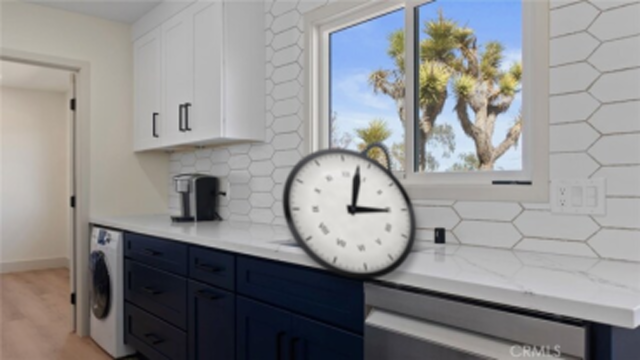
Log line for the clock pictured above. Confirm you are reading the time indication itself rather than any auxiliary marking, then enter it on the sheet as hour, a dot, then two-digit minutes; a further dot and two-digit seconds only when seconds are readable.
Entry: 3.03
